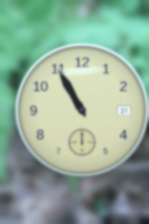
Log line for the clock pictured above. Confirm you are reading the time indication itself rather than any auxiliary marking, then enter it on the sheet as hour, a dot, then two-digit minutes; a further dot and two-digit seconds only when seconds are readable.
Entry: 10.55
